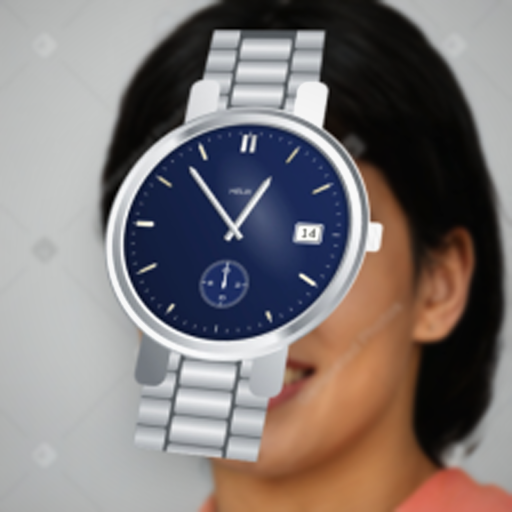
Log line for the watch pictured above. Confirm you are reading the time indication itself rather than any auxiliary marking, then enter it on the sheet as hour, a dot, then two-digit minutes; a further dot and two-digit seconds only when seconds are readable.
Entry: 12.53
